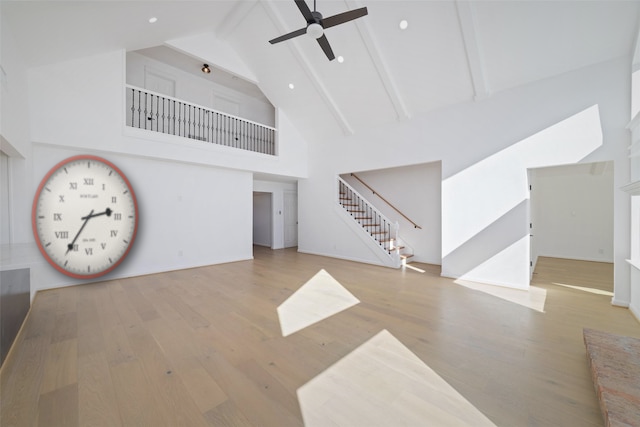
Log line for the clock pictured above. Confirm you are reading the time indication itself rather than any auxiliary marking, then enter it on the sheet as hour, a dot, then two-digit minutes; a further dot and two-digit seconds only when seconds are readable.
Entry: 2.36
